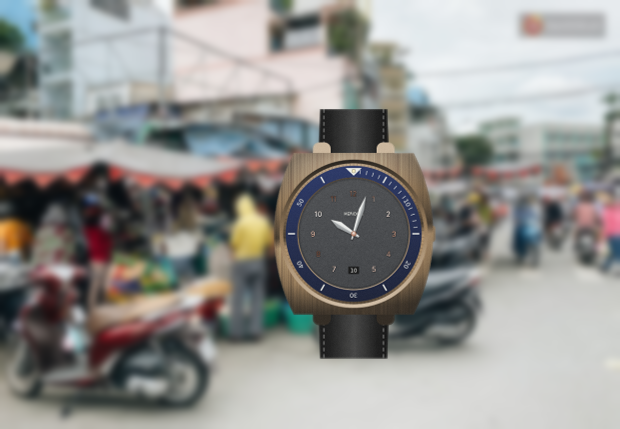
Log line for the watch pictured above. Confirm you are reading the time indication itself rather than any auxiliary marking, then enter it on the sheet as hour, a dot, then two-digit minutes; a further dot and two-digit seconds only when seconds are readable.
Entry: 10.03
